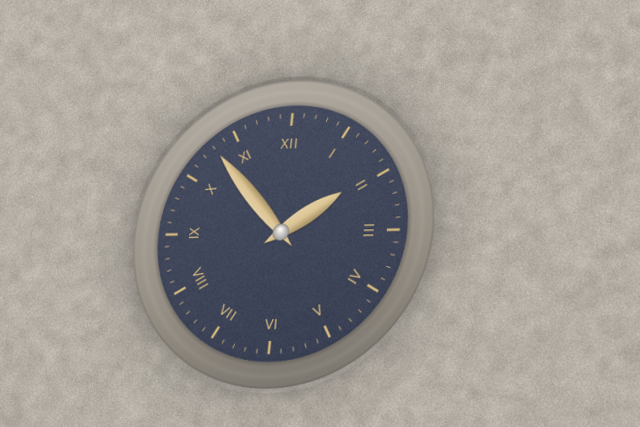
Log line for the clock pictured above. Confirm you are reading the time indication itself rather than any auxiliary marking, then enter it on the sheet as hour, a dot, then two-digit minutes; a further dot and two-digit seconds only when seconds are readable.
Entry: 1.53
